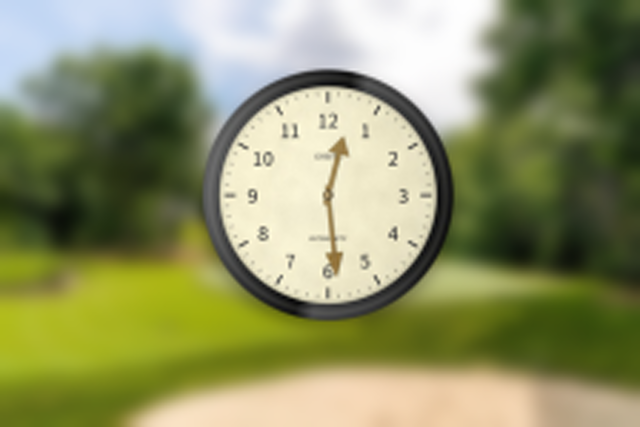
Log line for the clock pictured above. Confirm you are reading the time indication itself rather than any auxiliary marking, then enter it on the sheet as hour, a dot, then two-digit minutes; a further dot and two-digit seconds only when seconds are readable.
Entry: 12.29
